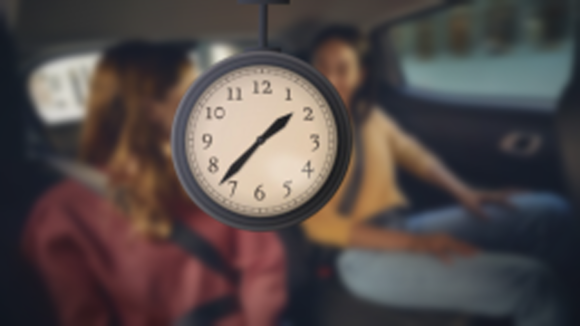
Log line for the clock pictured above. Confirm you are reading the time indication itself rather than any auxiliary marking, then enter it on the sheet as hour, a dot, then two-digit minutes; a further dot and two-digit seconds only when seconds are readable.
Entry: 1.37
